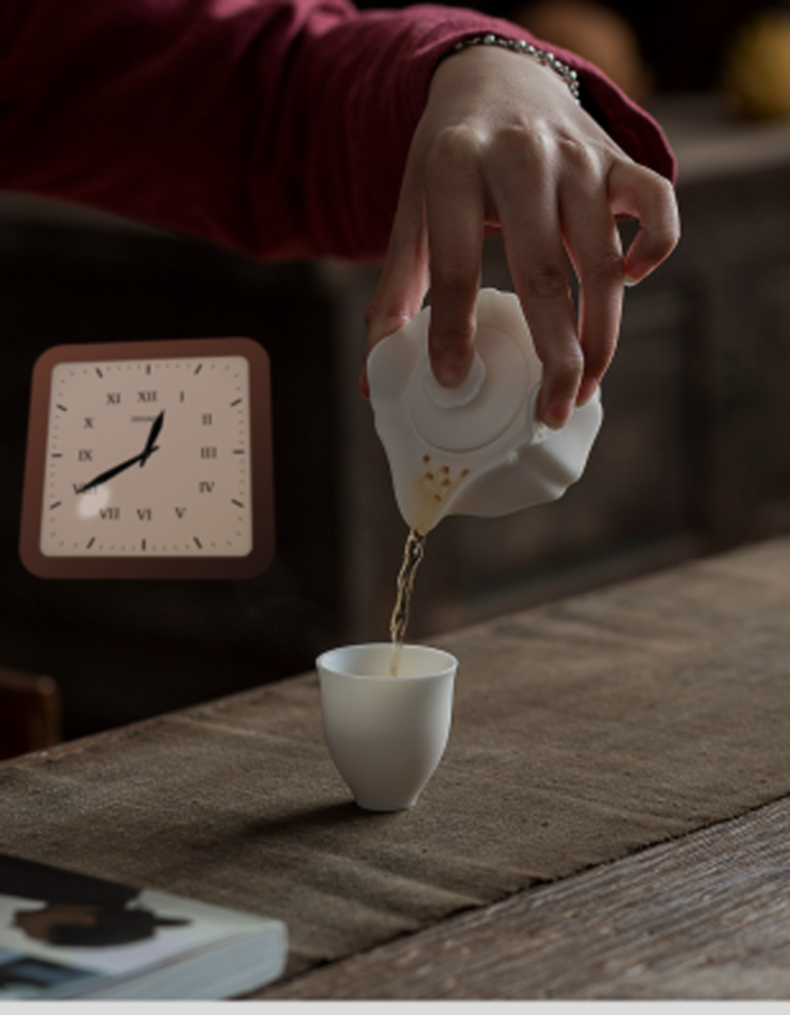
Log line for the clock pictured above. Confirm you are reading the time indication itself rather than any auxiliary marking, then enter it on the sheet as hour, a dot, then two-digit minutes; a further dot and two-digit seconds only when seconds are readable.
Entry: 12.40
